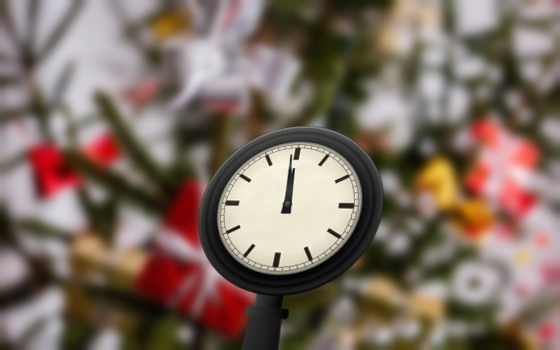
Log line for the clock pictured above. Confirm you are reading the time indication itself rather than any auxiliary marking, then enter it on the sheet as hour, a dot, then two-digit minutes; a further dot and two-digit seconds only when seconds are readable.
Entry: 11.59
